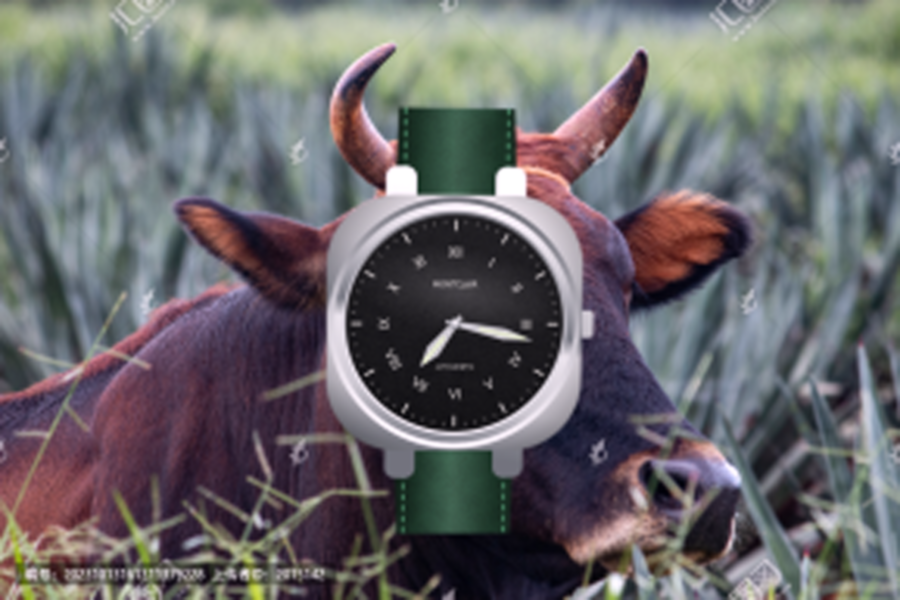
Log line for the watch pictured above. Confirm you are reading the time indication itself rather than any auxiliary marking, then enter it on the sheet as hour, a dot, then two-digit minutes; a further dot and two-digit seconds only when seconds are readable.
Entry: 7.17
